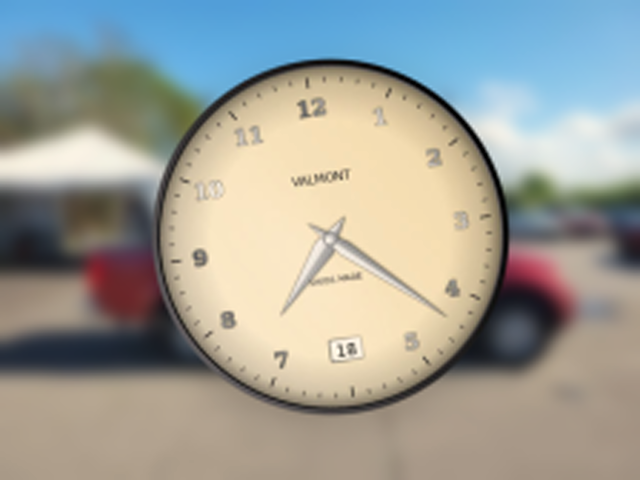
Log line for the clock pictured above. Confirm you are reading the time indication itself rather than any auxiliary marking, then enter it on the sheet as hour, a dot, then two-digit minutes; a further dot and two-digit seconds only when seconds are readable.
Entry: 7.22
